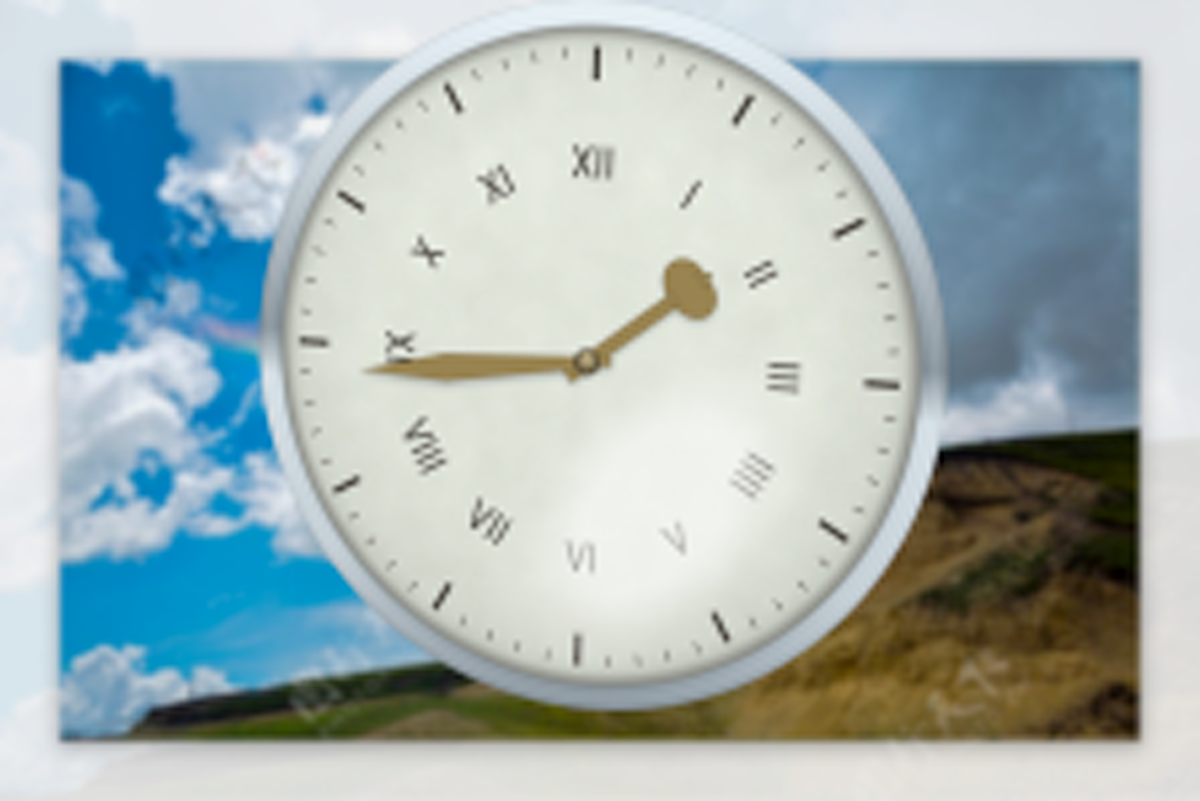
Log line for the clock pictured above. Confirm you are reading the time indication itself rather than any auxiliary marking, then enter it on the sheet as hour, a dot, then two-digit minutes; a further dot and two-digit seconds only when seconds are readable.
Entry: 1.44
